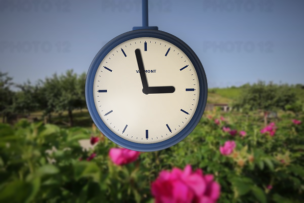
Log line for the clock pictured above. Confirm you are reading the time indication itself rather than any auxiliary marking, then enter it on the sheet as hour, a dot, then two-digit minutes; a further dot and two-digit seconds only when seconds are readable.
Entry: 2.58
